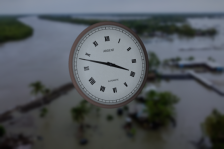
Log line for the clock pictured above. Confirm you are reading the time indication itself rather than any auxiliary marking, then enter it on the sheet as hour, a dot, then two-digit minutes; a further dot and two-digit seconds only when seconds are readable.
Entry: 3.48
